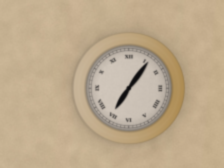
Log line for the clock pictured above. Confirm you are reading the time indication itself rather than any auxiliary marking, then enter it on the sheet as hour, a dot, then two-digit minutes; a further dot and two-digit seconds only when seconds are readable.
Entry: 7.06
